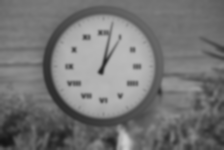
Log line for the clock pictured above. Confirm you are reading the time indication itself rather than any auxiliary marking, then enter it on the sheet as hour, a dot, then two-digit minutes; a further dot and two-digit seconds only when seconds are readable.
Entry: 1.02
